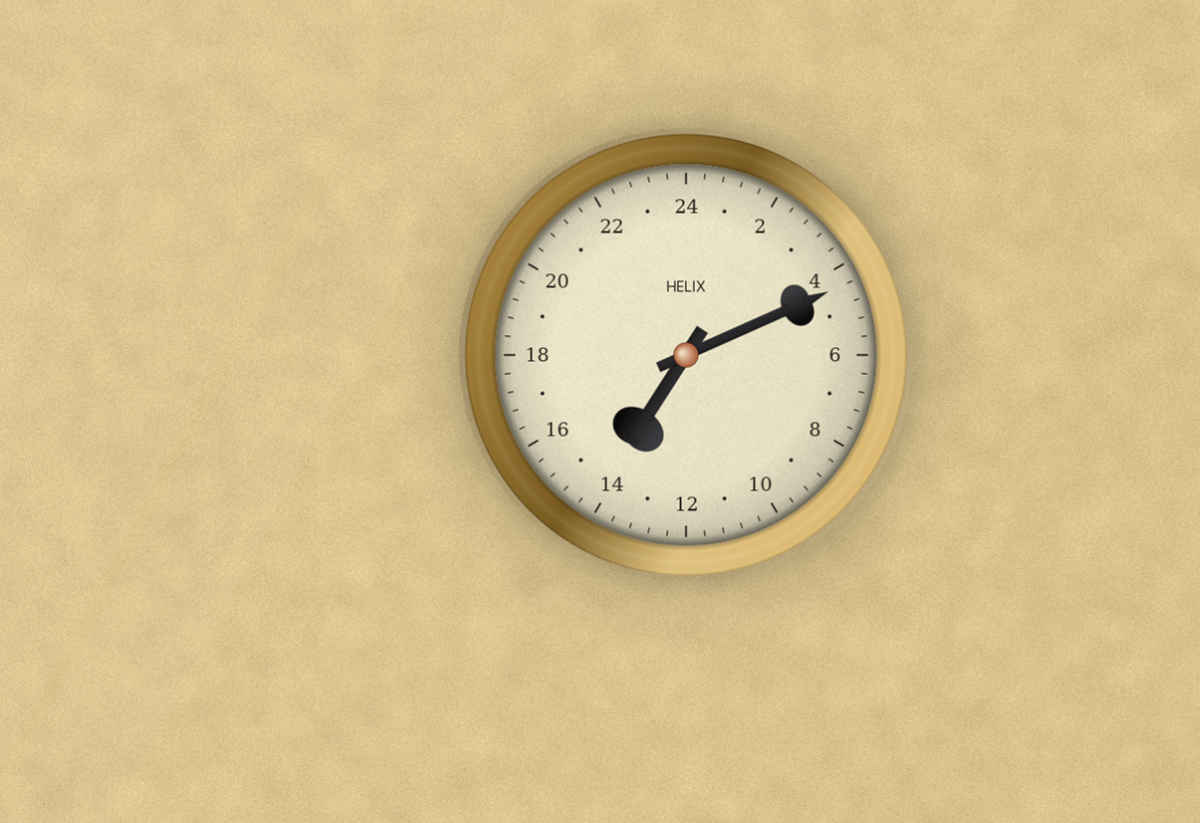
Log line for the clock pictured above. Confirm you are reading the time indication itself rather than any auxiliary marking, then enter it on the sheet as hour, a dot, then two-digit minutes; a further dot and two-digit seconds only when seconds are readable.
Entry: 14.11
